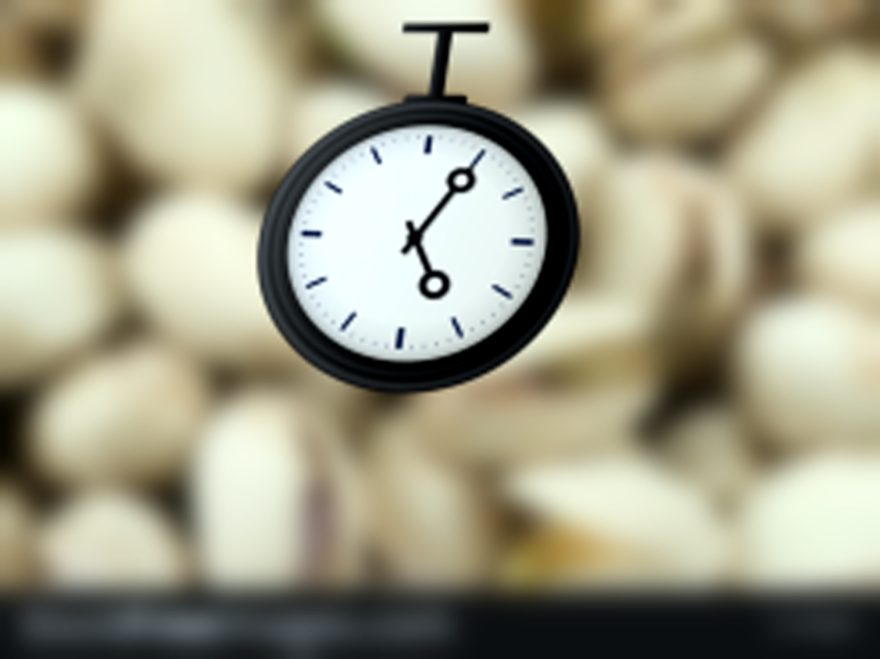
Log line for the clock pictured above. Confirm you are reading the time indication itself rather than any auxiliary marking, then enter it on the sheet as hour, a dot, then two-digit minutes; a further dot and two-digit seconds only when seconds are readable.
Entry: 5.05
